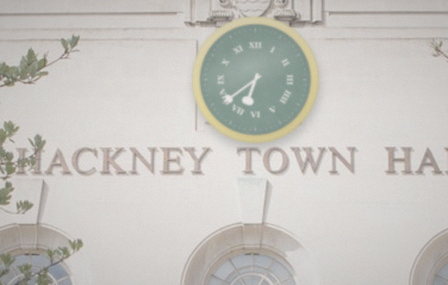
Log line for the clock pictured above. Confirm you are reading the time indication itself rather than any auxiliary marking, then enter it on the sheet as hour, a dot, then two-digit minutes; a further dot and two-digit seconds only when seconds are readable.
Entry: 6.39
